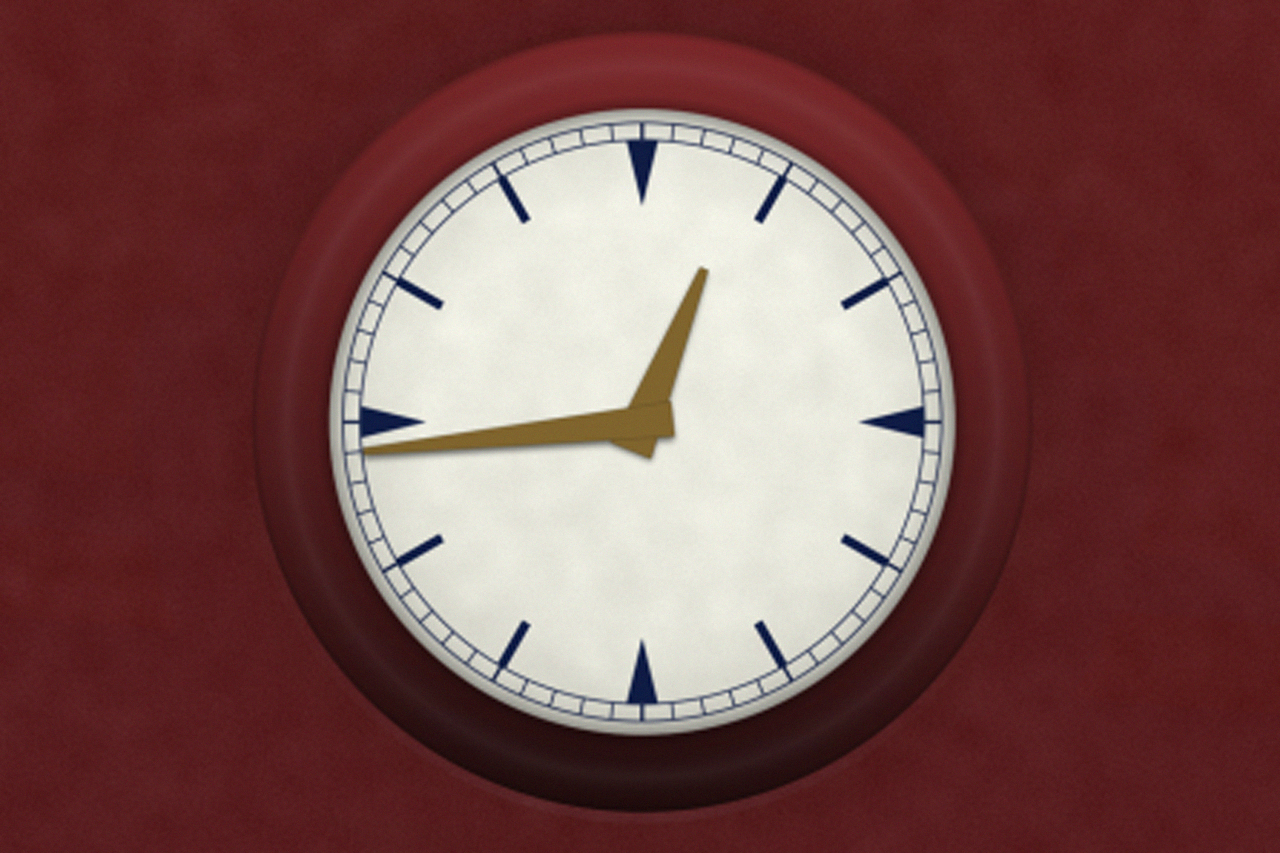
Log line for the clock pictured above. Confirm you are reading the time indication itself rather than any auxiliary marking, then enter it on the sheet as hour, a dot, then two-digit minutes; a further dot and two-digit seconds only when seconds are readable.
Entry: 12.44
